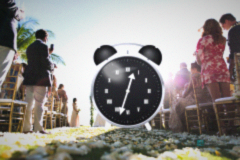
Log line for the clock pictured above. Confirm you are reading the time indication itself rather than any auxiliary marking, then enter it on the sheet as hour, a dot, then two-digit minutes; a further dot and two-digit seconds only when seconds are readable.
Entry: 12.33
